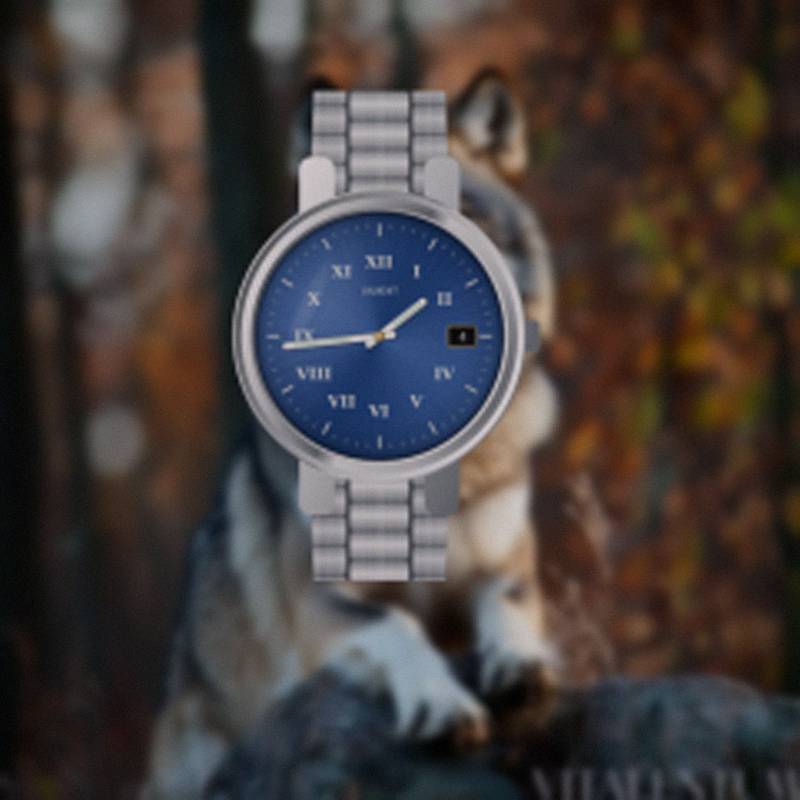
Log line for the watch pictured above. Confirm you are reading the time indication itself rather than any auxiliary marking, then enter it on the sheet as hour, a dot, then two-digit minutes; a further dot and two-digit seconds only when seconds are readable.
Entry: 1.44
